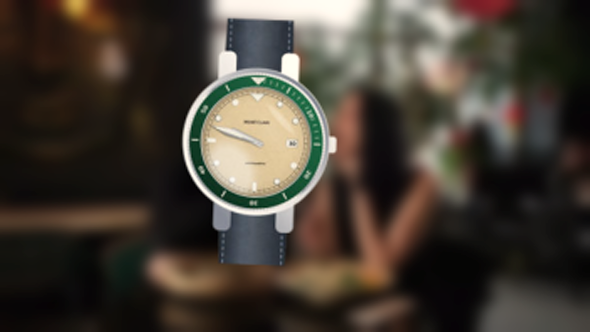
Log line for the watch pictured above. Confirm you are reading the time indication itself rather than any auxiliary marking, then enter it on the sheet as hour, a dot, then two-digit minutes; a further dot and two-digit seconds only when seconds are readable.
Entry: 9.48
